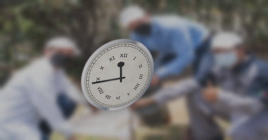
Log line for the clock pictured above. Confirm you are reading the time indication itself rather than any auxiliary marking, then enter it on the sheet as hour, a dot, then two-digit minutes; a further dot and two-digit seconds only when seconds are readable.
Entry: 11.44
